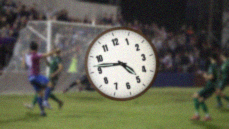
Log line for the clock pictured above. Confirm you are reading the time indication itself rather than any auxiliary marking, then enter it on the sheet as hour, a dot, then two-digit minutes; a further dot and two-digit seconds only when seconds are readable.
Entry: 4.47
